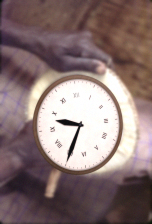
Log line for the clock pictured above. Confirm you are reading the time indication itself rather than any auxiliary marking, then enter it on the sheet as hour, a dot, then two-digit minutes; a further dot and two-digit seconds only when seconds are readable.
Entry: 9.35
